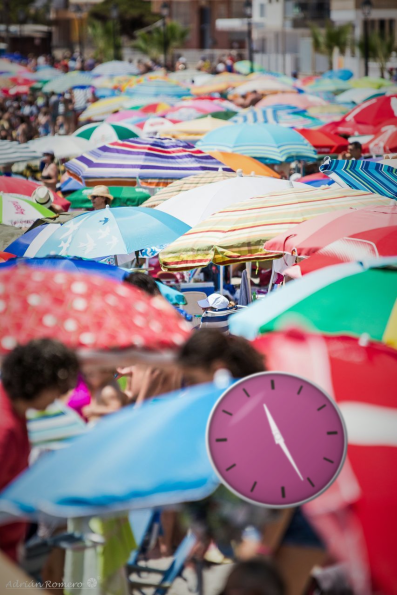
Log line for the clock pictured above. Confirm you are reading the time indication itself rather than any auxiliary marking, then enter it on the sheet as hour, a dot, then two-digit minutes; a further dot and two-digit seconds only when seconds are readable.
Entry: 11.26
